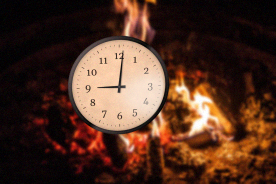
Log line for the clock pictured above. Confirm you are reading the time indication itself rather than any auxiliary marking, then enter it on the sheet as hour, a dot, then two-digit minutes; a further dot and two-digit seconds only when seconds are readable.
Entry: 9.01
